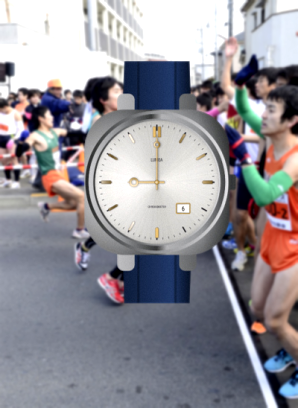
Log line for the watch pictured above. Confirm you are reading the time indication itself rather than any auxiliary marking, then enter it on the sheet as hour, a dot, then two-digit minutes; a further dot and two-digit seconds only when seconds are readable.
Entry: 9.00
